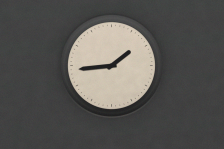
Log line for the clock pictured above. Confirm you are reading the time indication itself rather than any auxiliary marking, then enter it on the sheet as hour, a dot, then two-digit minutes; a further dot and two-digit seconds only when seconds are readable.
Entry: 1.44
